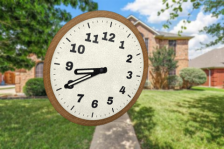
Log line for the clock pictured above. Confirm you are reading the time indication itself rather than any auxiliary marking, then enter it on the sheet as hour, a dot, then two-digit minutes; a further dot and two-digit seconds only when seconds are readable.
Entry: 8.40
